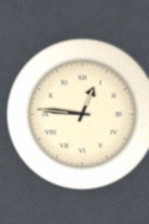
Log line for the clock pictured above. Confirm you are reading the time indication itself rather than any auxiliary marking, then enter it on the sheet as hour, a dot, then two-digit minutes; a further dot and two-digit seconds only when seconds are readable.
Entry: 12.46
